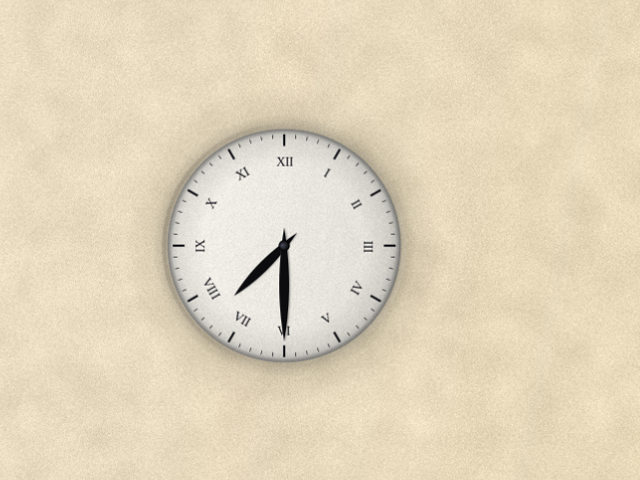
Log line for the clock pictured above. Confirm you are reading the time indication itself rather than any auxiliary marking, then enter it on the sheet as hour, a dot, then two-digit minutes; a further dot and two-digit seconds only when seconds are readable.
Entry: 7.30
